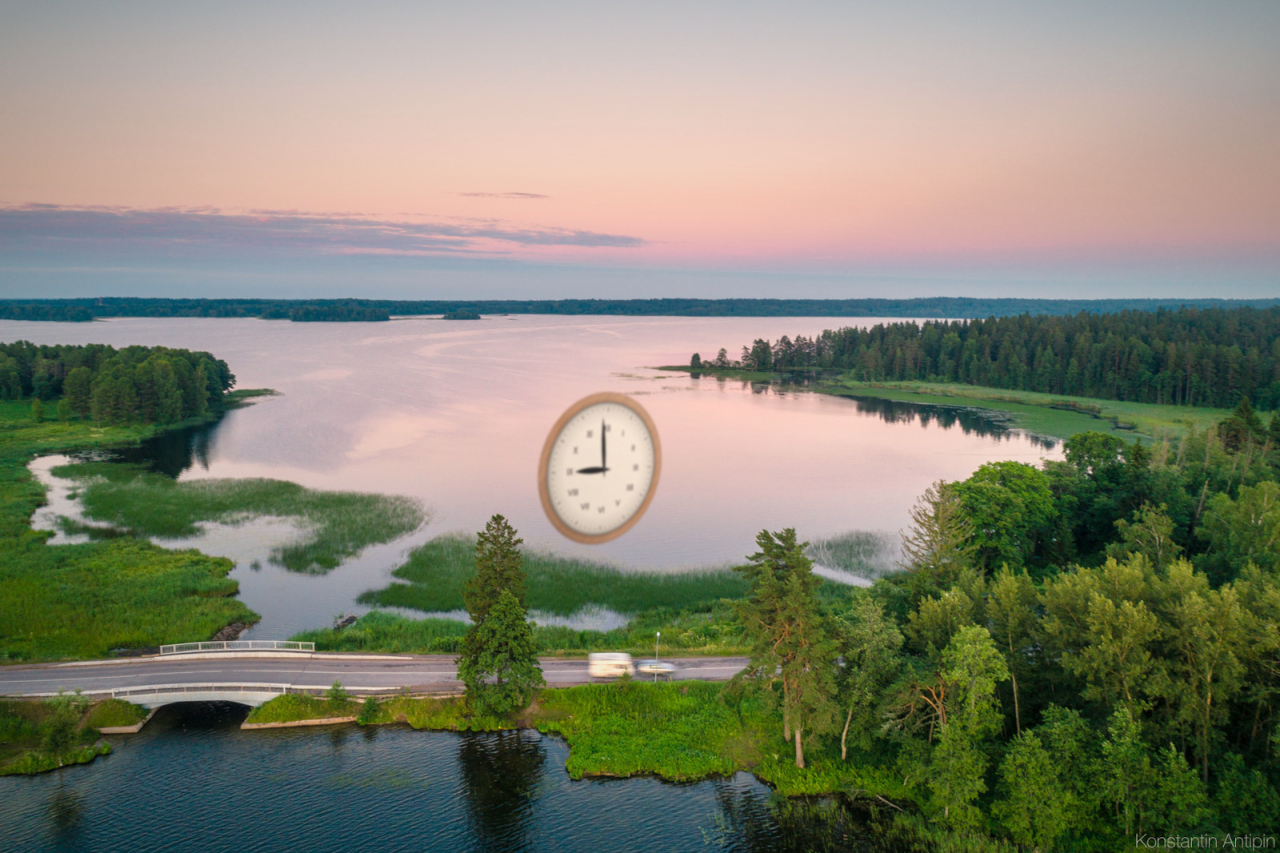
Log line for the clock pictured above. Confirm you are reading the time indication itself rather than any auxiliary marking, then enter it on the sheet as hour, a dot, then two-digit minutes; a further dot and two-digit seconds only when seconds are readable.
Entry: 8.59
